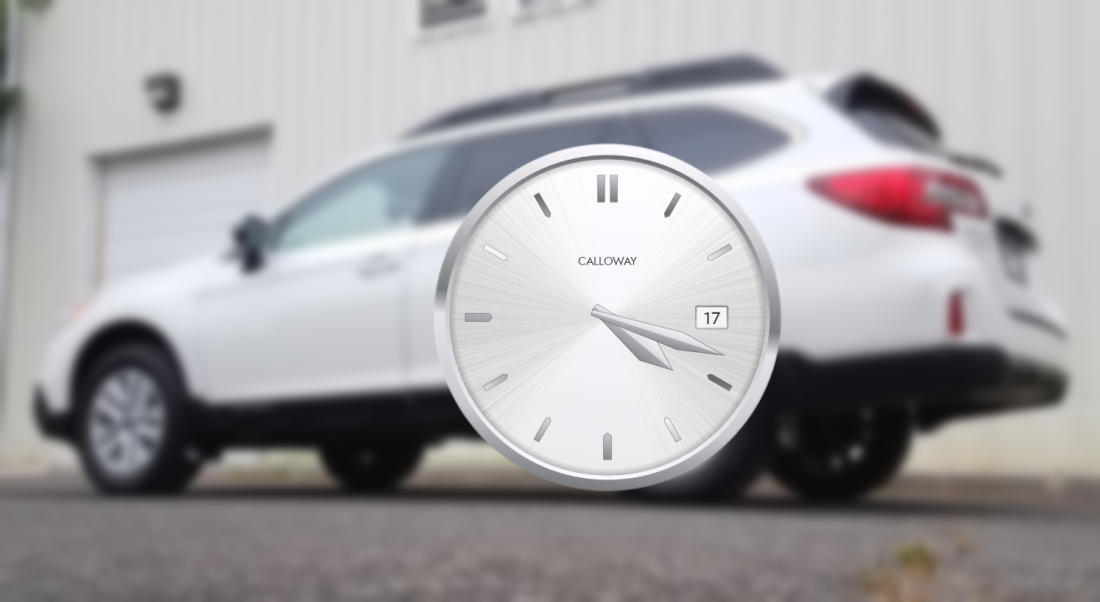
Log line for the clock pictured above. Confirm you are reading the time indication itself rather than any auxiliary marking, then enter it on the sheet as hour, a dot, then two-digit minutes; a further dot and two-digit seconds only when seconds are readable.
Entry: 4.18
